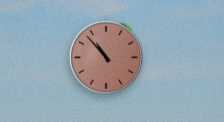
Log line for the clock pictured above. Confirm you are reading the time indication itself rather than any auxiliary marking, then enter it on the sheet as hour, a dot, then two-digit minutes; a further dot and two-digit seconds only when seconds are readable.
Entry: 10.53
